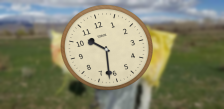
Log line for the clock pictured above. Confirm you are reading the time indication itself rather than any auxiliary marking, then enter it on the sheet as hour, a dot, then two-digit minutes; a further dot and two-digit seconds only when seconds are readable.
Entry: 10.32
